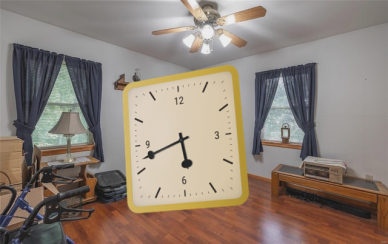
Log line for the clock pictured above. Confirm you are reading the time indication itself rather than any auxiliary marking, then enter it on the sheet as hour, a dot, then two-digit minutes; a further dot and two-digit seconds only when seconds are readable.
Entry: 5.42
